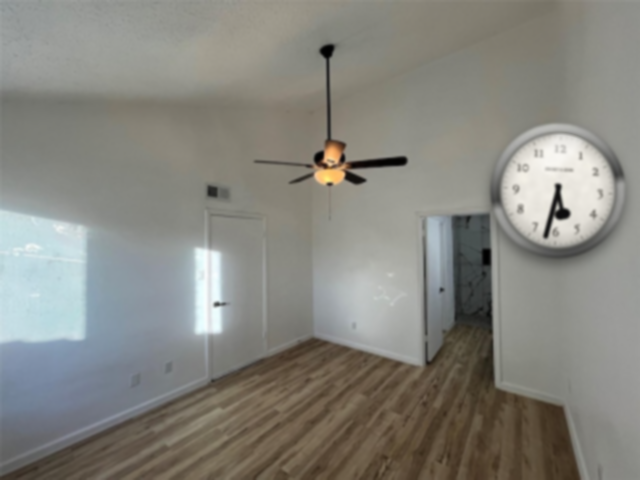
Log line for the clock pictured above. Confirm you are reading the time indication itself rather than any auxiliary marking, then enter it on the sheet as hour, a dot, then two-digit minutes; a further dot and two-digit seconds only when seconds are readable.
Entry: 5.32
